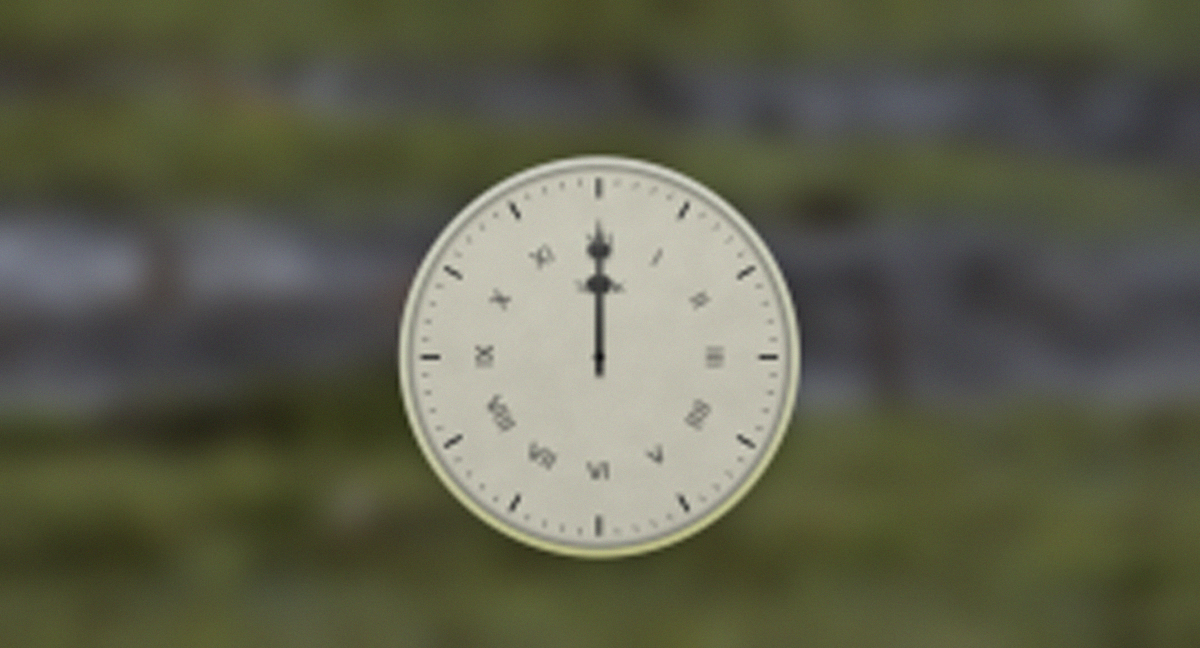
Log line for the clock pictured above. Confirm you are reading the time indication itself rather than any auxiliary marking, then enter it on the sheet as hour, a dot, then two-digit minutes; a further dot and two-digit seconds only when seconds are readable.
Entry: 12.00
